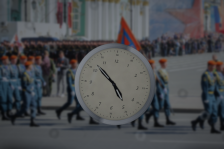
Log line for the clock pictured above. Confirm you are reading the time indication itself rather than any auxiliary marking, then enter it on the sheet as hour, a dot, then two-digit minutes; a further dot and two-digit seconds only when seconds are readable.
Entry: 4.52
